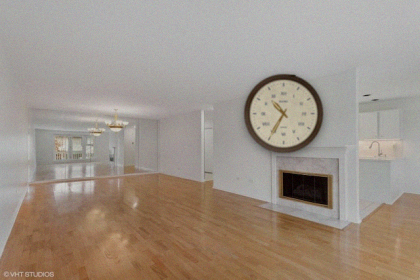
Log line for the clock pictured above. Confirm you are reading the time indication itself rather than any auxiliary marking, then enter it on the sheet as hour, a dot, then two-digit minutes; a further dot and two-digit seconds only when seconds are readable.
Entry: 10.35
